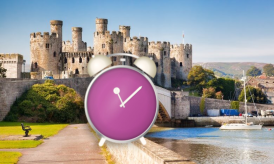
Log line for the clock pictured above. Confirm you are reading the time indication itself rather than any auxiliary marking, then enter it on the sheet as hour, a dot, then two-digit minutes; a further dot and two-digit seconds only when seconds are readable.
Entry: 11.08
